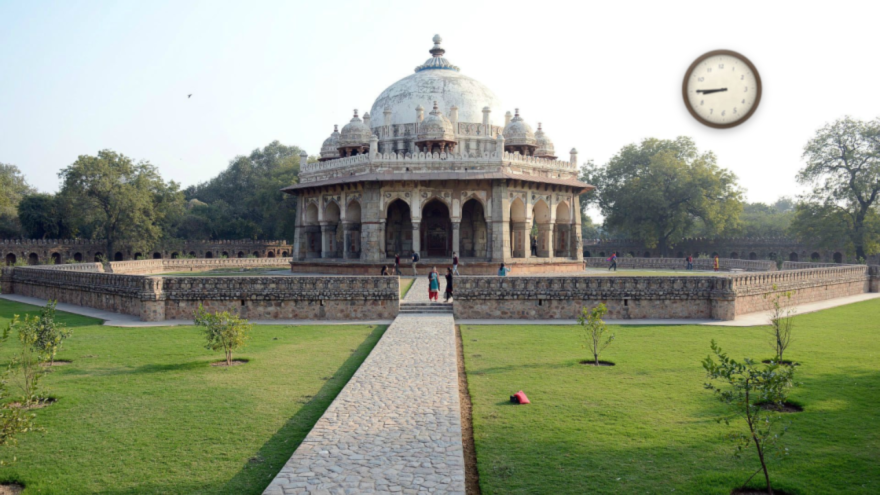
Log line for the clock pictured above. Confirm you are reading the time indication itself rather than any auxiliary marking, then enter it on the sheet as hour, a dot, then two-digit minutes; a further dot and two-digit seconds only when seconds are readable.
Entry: 8.45
